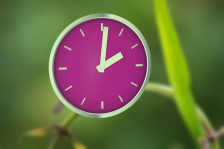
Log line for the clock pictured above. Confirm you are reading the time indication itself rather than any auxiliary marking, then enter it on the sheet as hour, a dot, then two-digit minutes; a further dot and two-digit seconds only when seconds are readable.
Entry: 2.01
